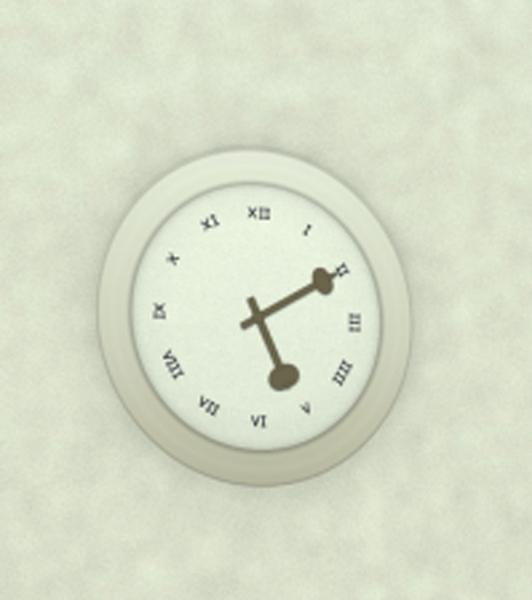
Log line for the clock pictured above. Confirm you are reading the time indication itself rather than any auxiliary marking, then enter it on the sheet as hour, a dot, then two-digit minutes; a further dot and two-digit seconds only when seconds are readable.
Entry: 5.10
